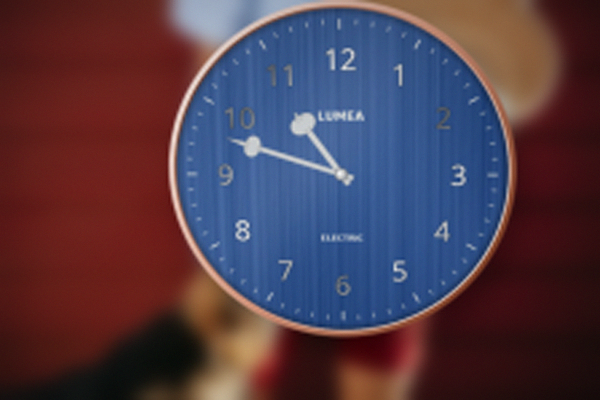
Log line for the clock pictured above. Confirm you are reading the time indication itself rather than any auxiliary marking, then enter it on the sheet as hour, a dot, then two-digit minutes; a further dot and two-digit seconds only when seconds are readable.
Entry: 10.48
